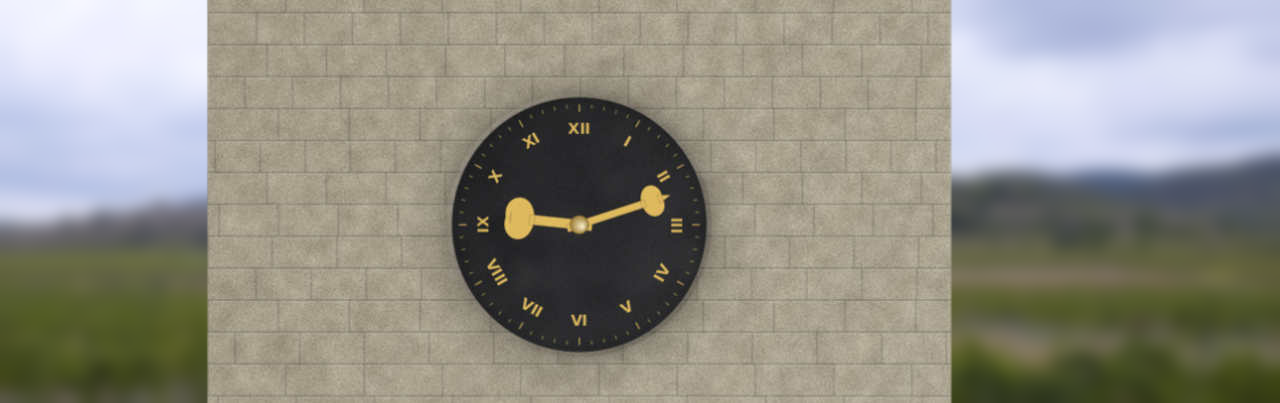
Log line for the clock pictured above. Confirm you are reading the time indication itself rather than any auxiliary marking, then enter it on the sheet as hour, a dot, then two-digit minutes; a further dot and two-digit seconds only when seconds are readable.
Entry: 9.12
